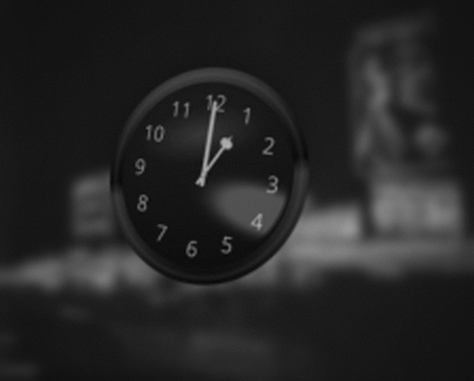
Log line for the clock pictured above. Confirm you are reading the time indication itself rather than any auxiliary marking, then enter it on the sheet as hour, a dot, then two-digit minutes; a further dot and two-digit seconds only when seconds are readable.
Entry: 1.00
